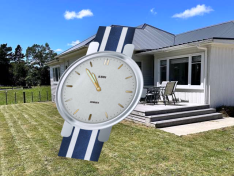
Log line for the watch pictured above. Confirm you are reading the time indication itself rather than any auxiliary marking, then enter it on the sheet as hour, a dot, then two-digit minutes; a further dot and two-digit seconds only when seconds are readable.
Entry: 10.53
